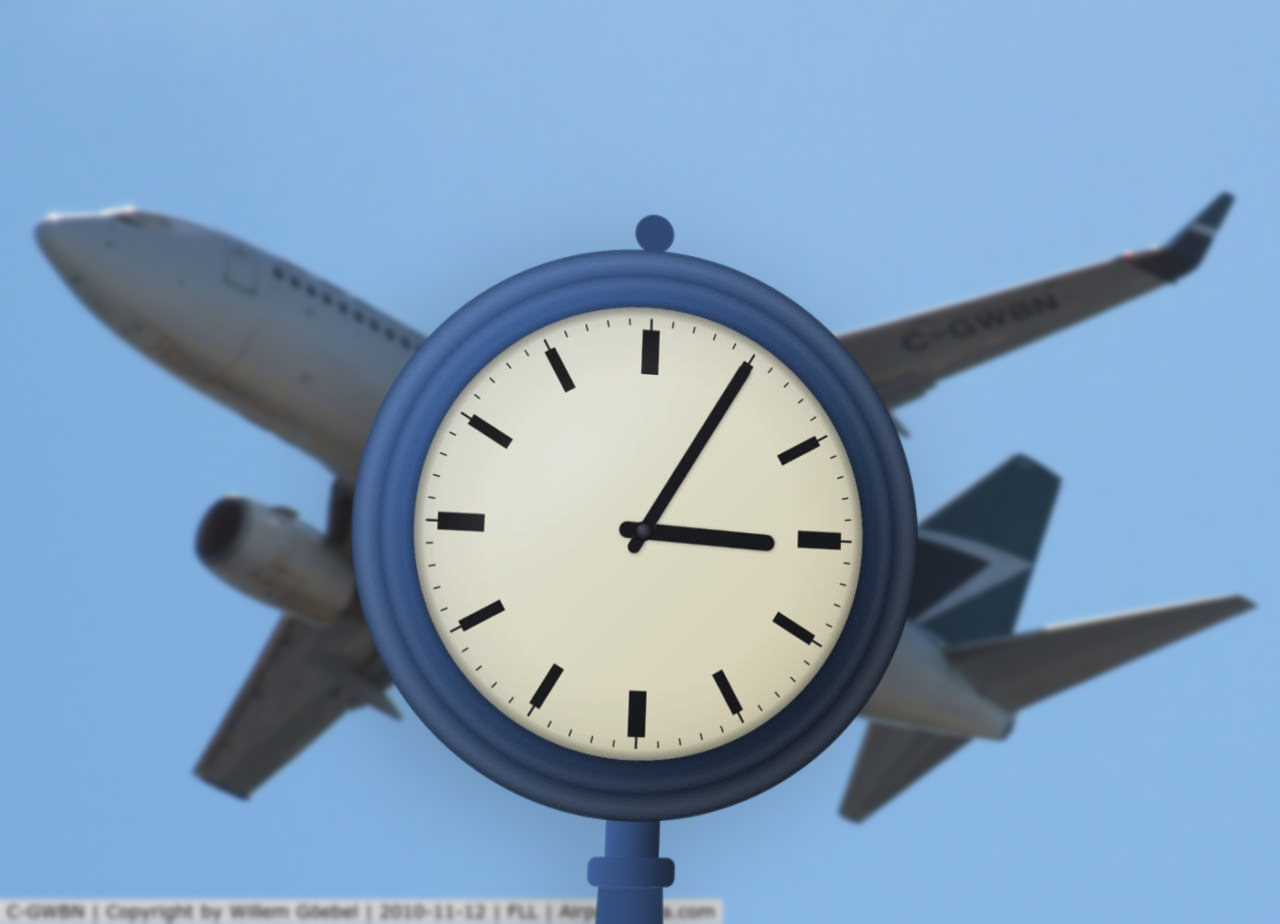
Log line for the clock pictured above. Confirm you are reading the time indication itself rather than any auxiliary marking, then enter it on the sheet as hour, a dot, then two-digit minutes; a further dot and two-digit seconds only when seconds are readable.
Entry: 3.05
